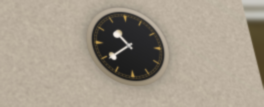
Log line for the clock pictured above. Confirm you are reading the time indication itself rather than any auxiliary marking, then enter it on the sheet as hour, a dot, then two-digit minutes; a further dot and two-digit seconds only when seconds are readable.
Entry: 10.39
